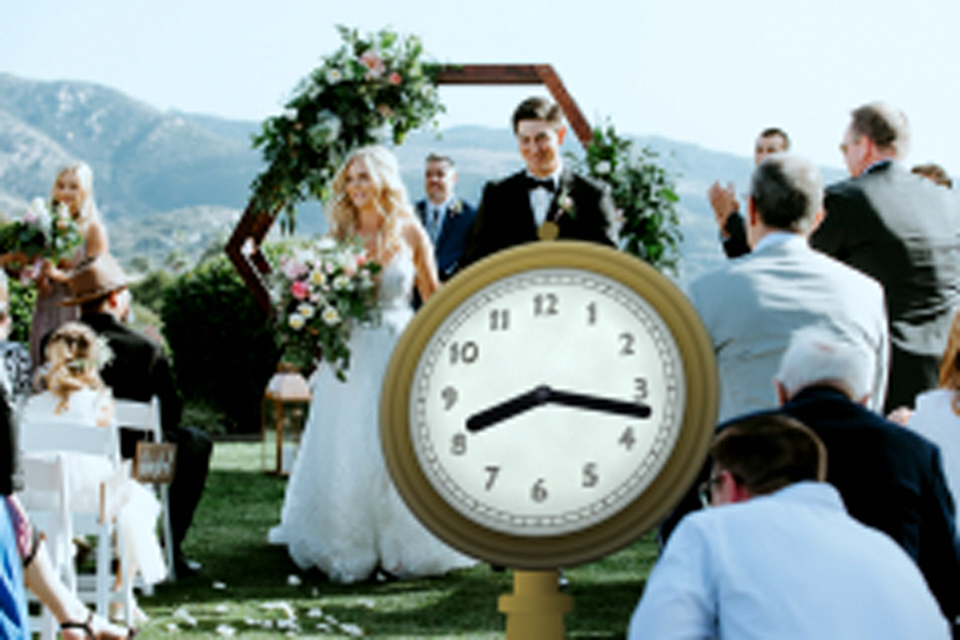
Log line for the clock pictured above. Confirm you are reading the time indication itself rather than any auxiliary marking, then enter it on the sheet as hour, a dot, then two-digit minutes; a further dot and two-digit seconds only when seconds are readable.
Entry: 8.17
